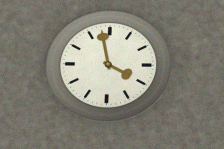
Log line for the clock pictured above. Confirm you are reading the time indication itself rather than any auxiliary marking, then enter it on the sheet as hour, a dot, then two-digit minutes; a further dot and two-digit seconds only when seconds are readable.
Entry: 3.58
